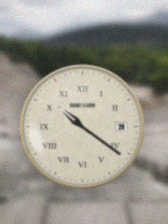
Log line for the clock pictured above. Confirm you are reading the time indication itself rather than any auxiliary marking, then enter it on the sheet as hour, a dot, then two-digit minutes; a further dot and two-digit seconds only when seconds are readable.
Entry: 10.21
